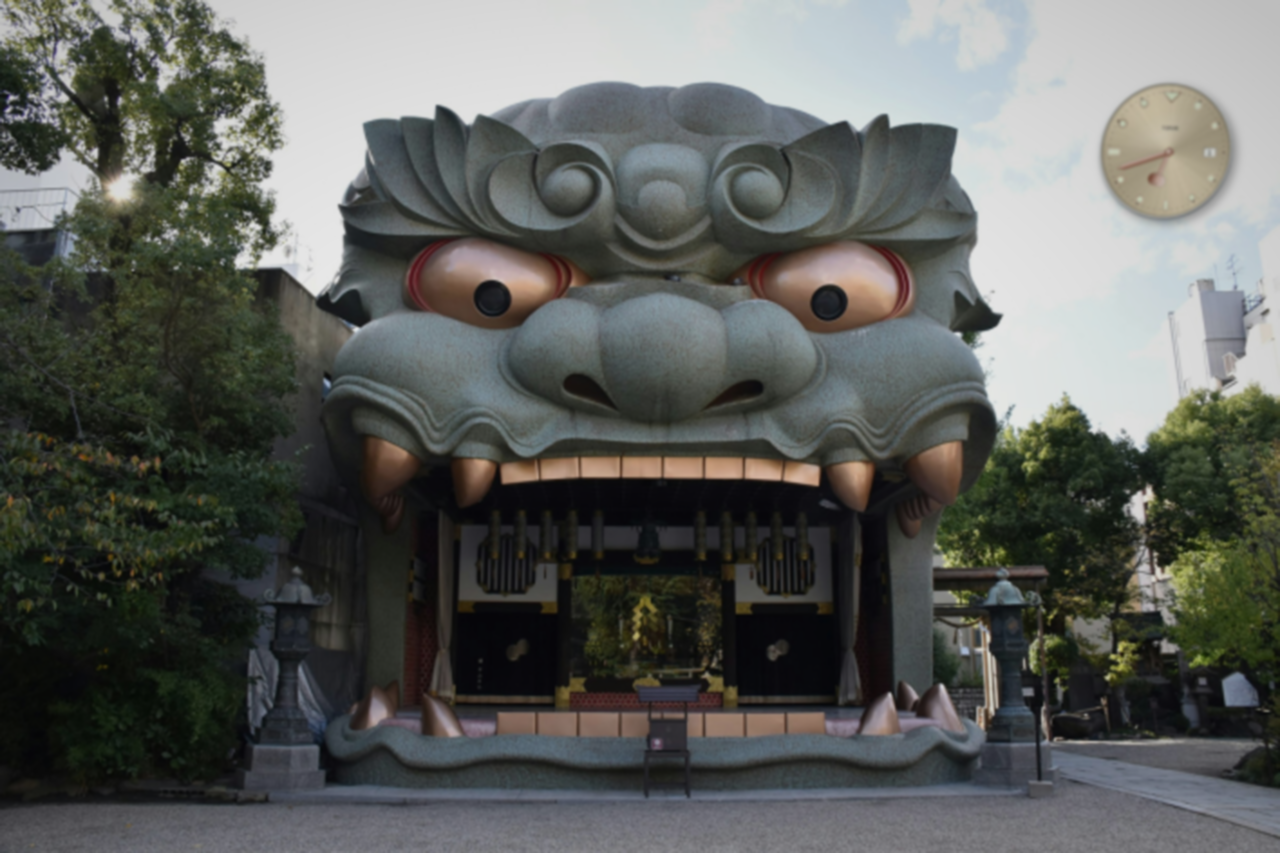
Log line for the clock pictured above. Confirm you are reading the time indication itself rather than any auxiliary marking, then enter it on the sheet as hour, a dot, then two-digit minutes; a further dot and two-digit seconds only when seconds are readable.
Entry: 6.42
